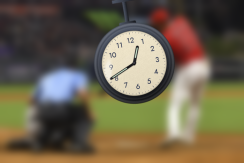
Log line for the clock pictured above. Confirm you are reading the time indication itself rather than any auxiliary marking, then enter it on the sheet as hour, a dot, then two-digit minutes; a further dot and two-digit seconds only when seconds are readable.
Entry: 12.41
